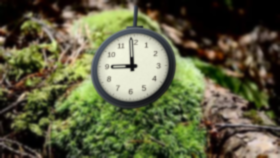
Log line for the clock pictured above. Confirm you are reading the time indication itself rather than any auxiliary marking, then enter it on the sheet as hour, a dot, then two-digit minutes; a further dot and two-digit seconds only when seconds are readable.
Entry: 8.59
